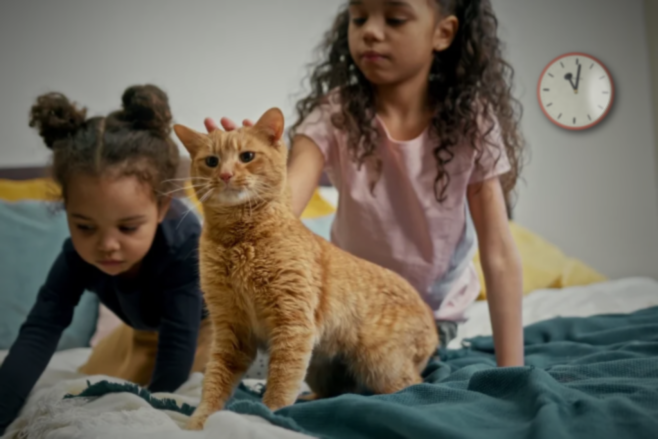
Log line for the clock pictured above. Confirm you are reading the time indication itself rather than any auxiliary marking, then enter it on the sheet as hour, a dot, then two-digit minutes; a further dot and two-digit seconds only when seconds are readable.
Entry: 11.01
